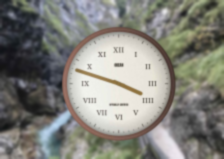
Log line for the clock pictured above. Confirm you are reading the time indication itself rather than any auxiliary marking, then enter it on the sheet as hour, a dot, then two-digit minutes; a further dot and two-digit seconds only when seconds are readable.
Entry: 3.48
